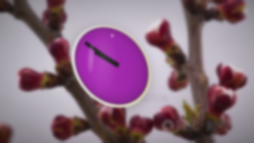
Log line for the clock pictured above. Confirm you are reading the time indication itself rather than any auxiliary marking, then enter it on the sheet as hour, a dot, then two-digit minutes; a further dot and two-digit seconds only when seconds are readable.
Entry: 9.50
